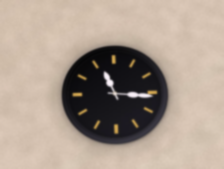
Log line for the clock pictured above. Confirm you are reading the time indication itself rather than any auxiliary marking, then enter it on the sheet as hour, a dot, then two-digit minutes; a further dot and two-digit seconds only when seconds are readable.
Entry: 11.16
